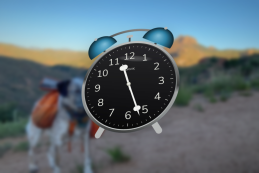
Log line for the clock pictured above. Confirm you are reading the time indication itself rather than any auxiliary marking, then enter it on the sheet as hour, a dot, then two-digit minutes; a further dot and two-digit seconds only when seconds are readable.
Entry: 11.27
